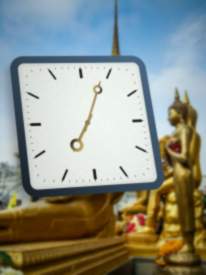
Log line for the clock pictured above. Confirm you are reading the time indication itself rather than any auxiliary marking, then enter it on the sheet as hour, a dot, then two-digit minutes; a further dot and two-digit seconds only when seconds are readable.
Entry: 7.04
